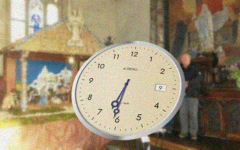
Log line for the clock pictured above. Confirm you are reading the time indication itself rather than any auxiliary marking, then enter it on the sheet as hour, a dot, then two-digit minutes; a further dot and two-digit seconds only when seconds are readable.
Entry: 6.31
